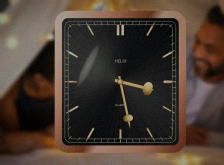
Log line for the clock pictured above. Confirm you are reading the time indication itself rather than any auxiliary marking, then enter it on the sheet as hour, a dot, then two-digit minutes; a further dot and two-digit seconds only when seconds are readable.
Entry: 3.28
